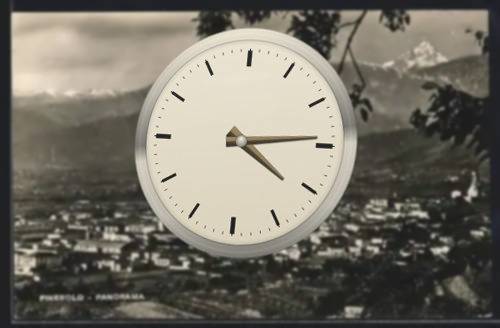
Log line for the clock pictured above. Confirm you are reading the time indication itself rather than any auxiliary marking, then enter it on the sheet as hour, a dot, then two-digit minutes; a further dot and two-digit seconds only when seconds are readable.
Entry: 4.14
